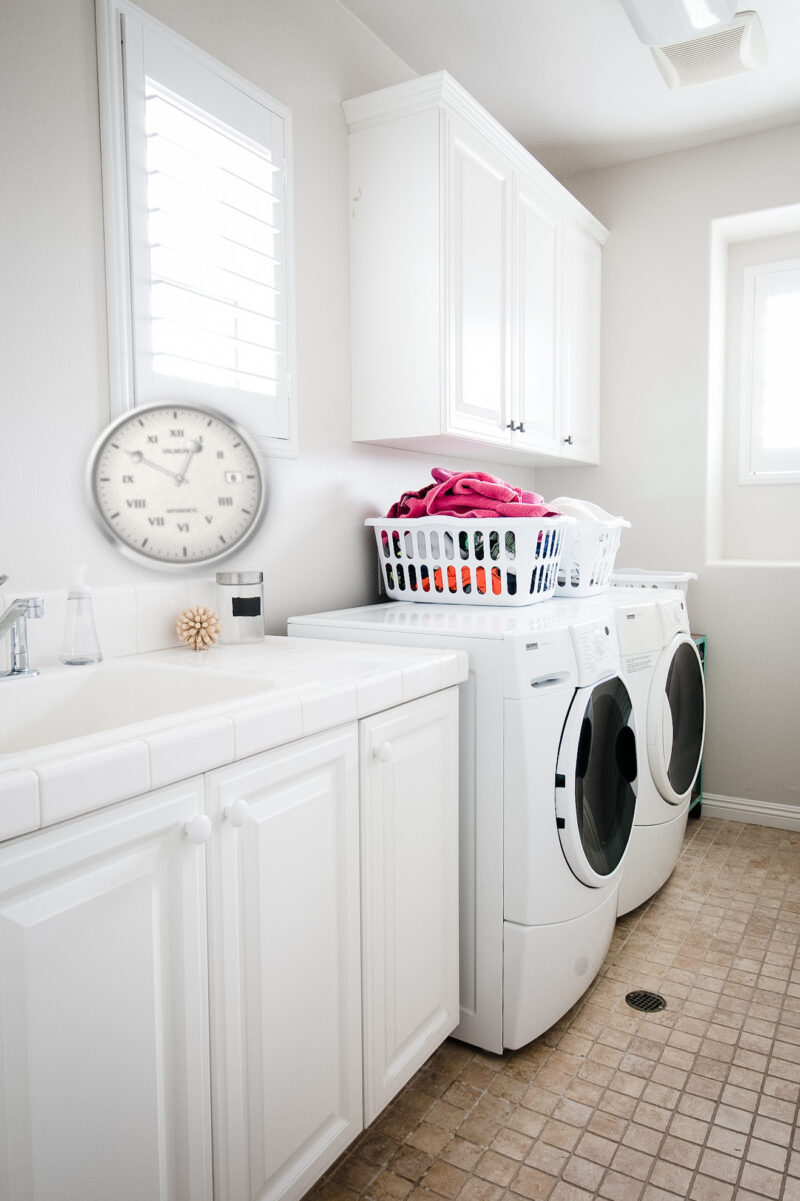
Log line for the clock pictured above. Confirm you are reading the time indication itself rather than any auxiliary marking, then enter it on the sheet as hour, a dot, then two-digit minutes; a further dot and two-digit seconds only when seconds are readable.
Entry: 12.50
